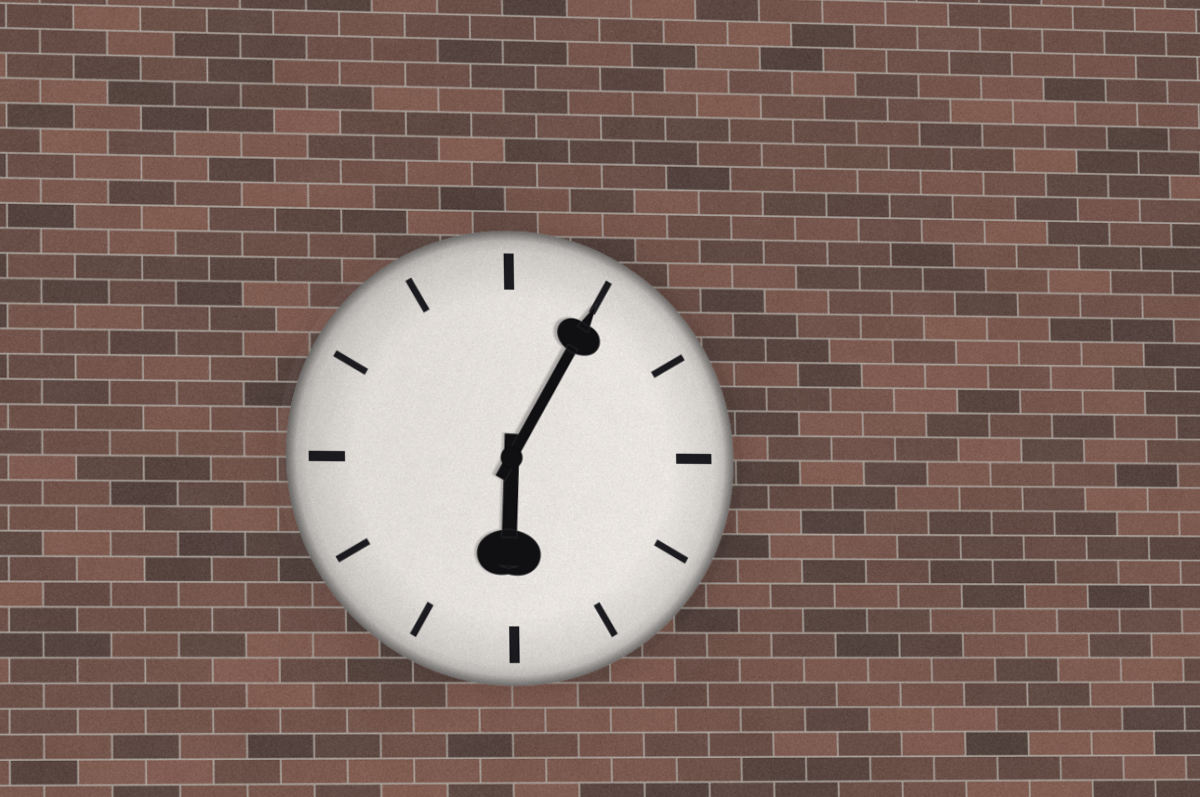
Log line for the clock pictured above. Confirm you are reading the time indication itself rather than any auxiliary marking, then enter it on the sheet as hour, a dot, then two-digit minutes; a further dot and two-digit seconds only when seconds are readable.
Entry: 6.05
